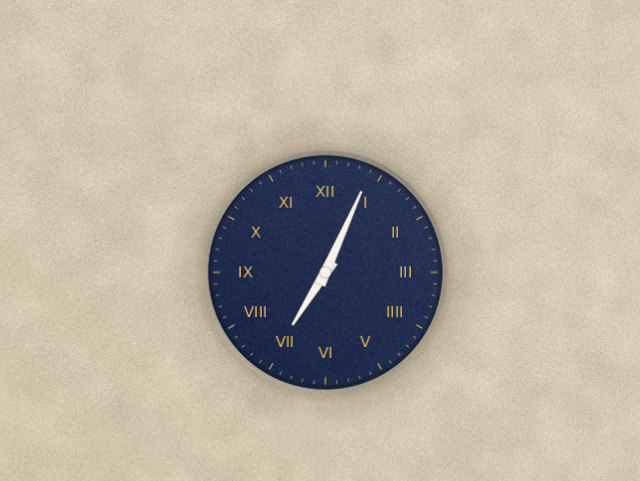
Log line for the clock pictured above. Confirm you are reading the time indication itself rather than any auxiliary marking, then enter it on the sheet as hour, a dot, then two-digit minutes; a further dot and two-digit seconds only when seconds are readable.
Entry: 7.04
